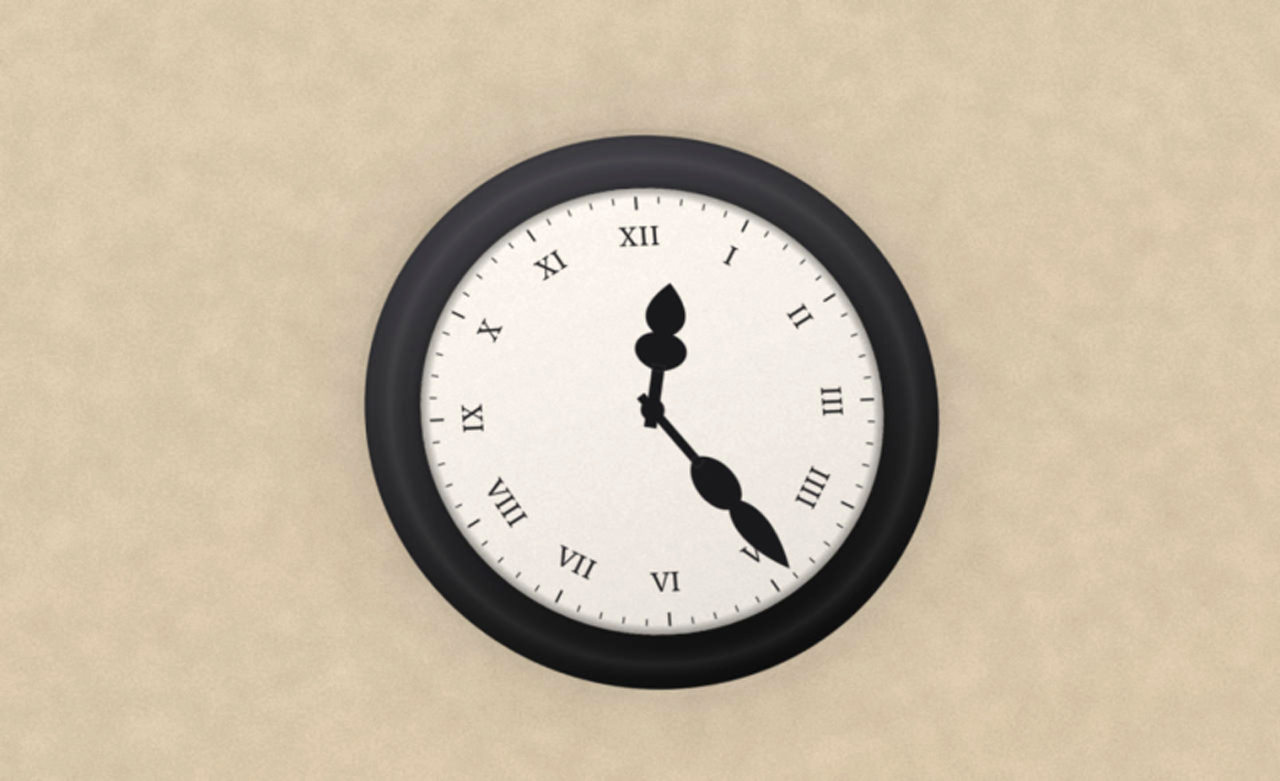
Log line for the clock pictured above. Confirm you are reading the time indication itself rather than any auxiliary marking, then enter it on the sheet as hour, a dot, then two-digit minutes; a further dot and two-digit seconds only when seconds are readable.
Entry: 12.24
